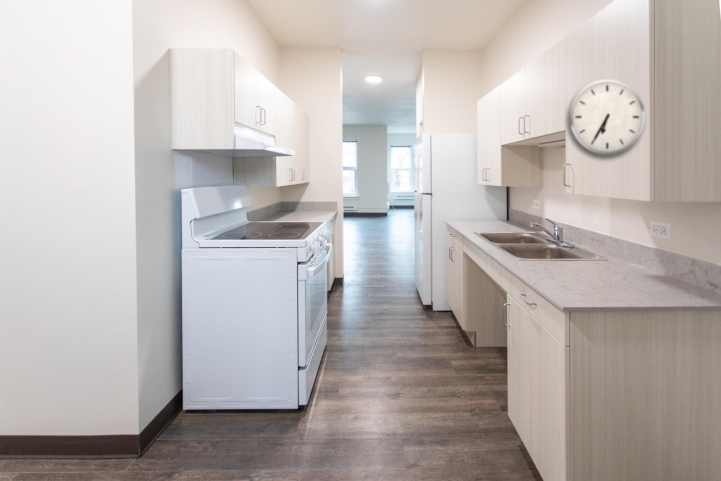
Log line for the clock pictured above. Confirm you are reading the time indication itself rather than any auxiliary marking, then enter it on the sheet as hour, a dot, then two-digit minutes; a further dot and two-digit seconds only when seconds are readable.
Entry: 6.35
